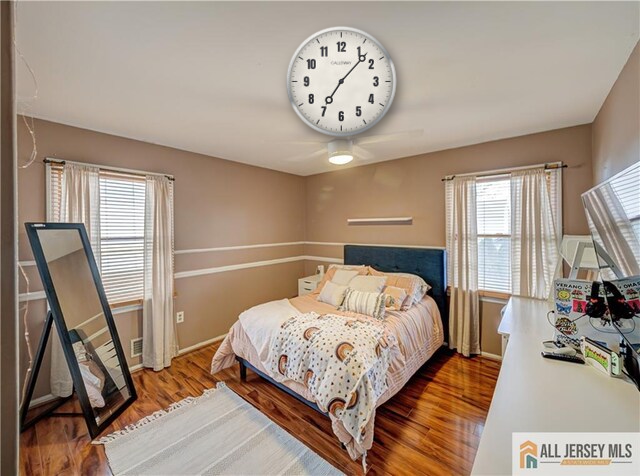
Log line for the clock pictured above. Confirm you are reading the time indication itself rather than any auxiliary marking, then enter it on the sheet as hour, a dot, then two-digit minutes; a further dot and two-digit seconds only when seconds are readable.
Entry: 7.07
